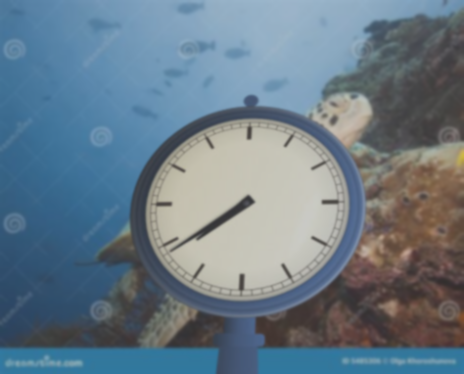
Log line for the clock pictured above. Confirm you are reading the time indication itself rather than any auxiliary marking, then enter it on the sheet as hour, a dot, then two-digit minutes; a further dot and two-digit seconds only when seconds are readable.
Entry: 7.39
